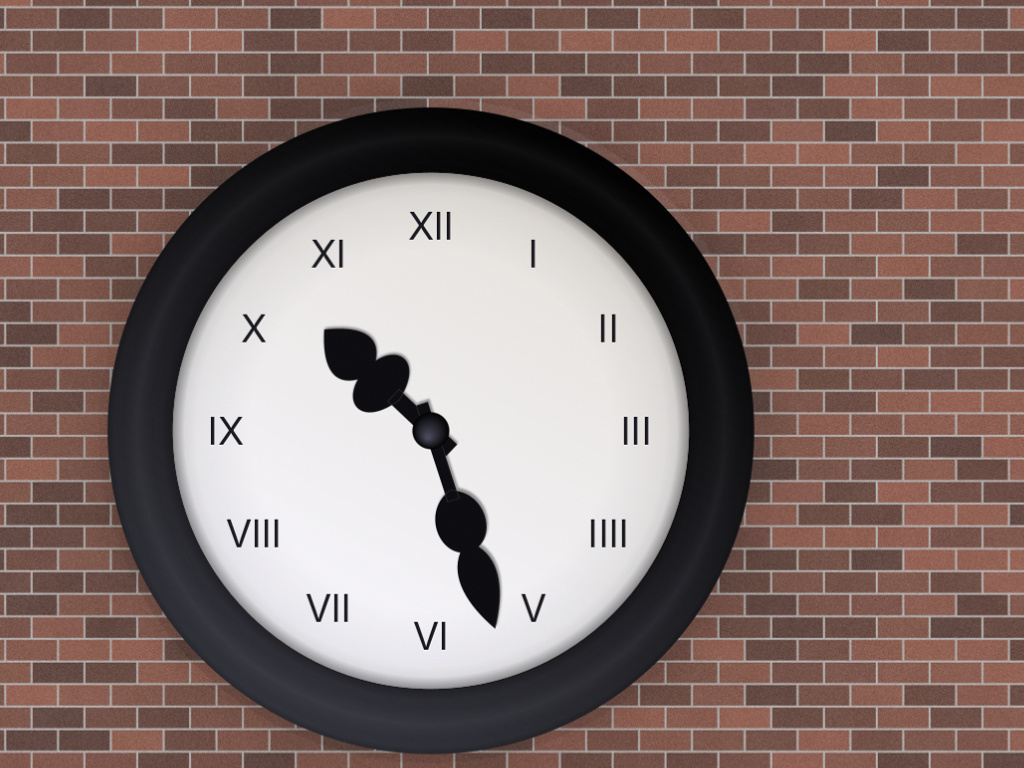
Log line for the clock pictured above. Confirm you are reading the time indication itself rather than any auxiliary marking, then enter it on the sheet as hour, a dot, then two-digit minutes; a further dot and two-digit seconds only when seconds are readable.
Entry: 10.27
